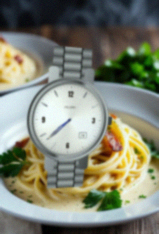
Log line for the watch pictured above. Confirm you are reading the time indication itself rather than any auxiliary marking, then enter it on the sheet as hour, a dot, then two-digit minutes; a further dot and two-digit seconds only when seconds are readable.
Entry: 7.38
